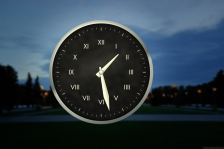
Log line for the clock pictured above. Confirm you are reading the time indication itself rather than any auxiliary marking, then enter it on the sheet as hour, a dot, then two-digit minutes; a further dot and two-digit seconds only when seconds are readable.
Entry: 1.28
